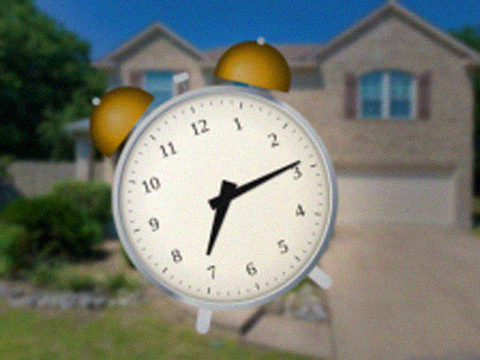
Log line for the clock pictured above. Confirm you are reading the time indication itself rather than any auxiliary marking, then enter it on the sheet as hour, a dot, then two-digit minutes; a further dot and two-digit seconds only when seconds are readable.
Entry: 7.14
